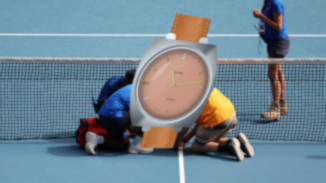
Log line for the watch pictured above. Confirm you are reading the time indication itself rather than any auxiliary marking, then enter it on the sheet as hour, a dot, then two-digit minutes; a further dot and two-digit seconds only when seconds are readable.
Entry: 11.13
